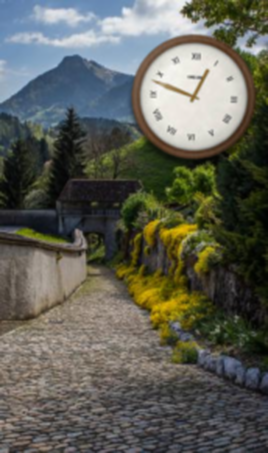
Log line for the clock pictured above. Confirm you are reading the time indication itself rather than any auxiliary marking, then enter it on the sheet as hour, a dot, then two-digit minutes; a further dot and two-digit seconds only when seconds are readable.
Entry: 12.48
